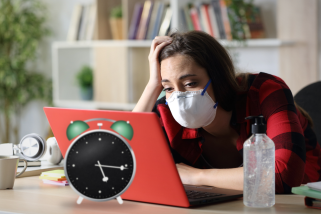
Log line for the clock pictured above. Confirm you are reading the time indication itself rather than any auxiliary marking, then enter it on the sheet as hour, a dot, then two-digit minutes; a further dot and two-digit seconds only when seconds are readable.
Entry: 5.16
